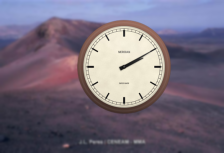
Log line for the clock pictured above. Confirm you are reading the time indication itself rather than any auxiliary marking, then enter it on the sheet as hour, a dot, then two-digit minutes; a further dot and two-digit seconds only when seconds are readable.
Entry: 2.10
